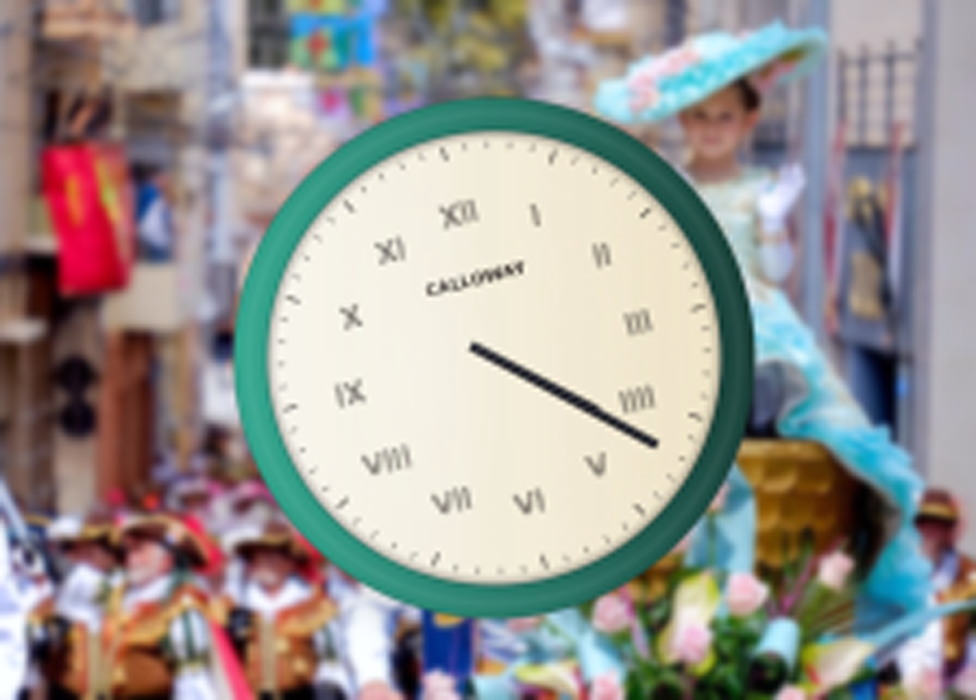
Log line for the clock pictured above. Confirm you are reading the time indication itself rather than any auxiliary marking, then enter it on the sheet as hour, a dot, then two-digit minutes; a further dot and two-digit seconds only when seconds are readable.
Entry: 4.22
